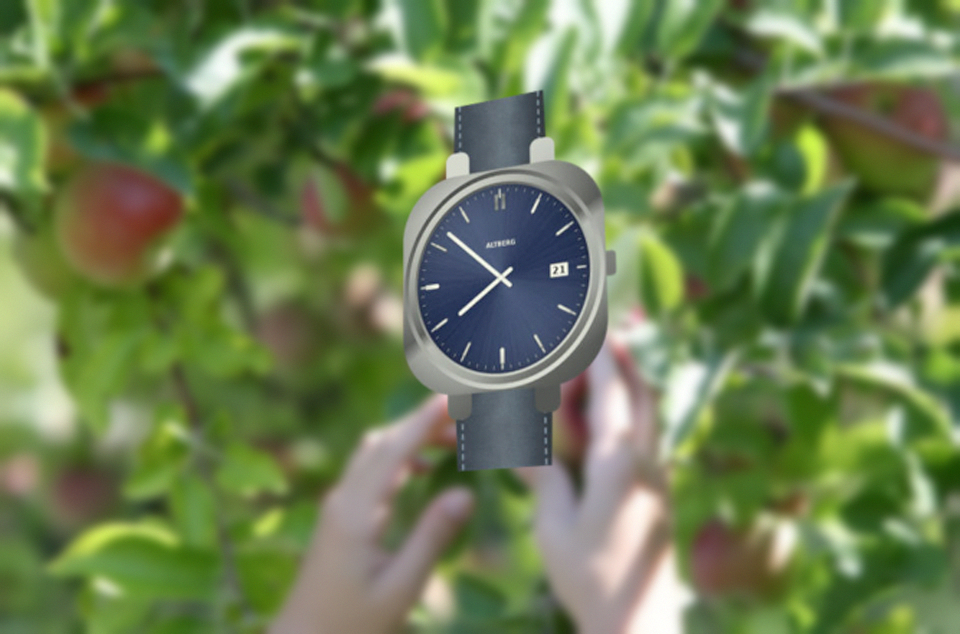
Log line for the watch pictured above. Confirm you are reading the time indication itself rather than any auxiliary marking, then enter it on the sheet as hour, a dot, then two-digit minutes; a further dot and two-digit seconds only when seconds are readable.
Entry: 7.52
